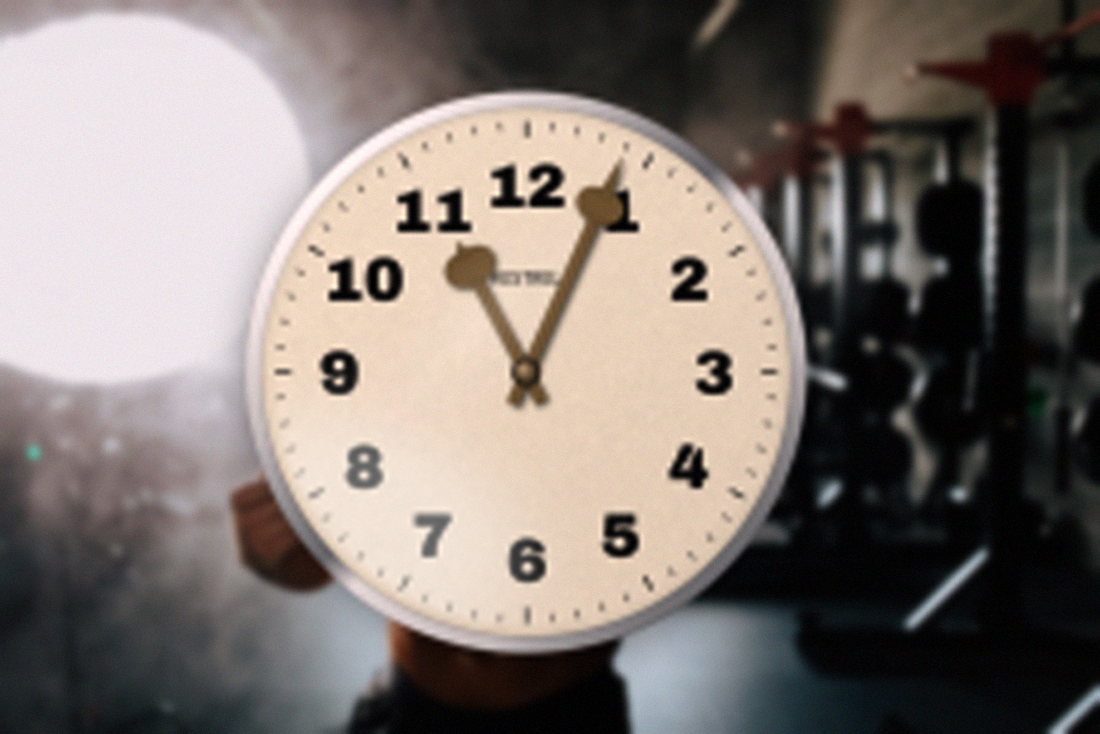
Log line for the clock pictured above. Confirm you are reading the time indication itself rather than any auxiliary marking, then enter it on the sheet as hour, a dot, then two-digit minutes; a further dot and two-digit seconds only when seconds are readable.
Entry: 11.04
